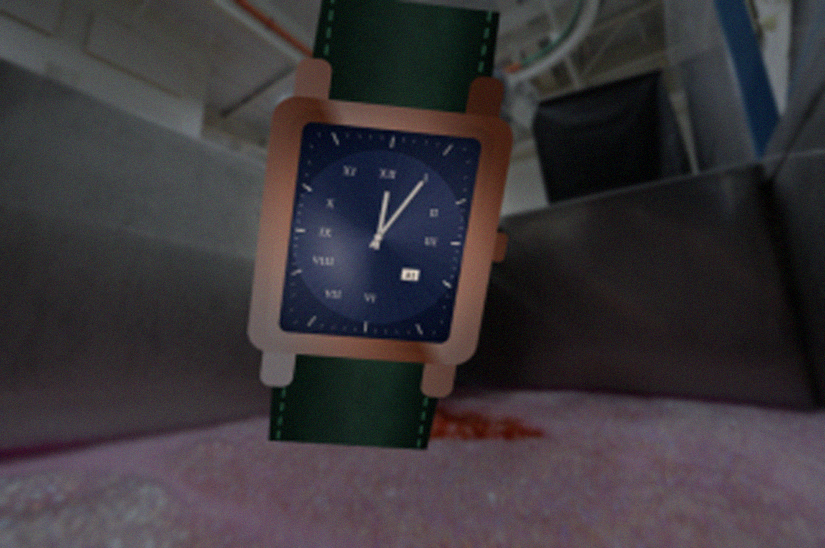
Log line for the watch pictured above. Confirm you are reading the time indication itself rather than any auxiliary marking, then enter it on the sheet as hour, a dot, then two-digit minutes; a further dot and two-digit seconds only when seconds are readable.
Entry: 12.05
